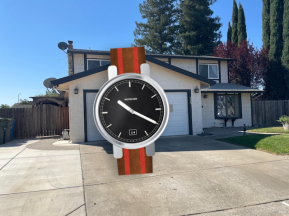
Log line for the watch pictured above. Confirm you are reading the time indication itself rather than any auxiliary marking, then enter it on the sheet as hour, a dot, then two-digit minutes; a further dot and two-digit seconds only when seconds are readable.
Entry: 10.20
